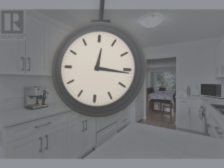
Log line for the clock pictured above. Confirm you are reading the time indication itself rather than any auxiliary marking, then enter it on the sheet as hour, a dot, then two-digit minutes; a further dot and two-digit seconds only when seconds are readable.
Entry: 12.16
